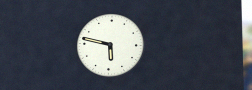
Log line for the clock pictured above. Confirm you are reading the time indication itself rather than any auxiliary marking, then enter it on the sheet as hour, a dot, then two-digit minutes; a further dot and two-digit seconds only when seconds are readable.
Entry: 5.47
